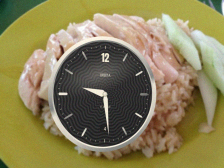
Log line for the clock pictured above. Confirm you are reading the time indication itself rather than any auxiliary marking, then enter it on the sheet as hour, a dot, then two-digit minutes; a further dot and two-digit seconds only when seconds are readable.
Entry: 9.29
